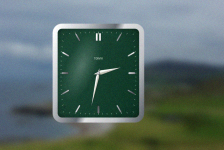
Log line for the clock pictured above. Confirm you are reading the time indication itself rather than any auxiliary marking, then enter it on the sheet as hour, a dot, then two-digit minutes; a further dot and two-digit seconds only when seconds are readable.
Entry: 2.32
